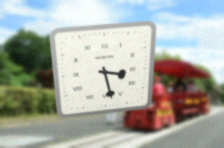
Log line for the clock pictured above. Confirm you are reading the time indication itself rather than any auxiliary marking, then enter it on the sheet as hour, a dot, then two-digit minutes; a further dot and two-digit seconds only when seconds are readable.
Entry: 3.28
